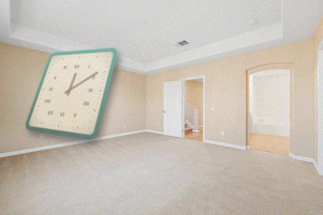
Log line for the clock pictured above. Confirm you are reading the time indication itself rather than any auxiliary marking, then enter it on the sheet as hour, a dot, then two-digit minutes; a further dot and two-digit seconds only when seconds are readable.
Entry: 12.09
